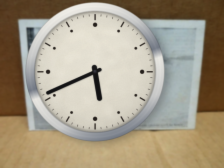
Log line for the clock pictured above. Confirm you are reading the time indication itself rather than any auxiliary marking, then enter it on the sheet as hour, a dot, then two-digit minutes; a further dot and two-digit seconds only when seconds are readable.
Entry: 5.41
